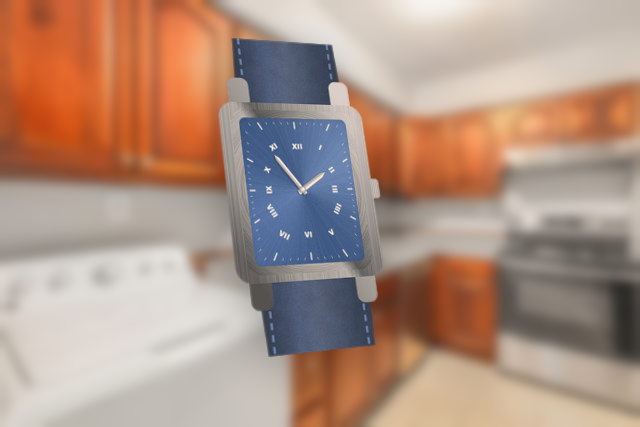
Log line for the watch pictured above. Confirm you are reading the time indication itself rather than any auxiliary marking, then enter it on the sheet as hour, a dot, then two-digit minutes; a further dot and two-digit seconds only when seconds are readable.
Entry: 1.54
